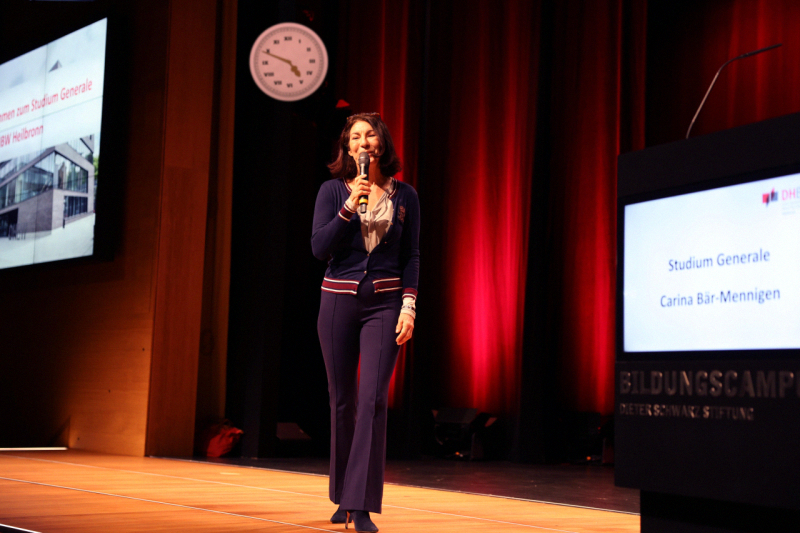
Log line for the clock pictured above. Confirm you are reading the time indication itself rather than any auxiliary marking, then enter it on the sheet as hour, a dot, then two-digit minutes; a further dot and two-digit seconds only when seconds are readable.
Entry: 4.49
